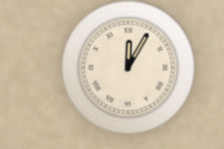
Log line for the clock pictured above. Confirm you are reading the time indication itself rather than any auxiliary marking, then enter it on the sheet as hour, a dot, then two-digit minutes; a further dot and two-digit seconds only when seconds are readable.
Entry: 12.05
